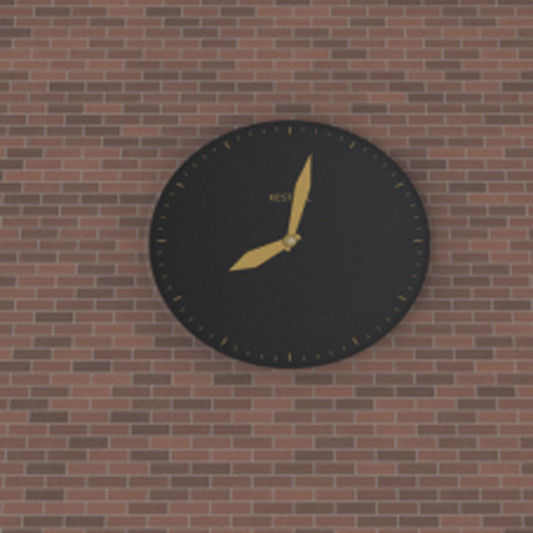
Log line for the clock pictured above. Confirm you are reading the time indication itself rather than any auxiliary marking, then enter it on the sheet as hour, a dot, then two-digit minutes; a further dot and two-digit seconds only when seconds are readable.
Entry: 8.02
